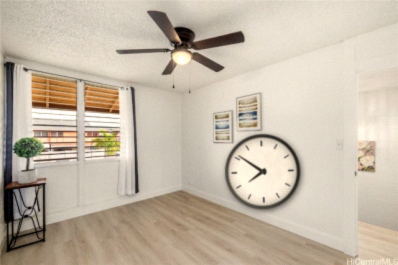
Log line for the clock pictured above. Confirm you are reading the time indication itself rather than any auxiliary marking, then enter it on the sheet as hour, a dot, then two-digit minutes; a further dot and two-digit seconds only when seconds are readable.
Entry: 7.51
